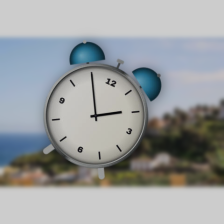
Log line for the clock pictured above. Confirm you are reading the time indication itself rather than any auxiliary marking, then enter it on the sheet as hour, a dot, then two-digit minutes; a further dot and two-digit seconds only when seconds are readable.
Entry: 1.55
